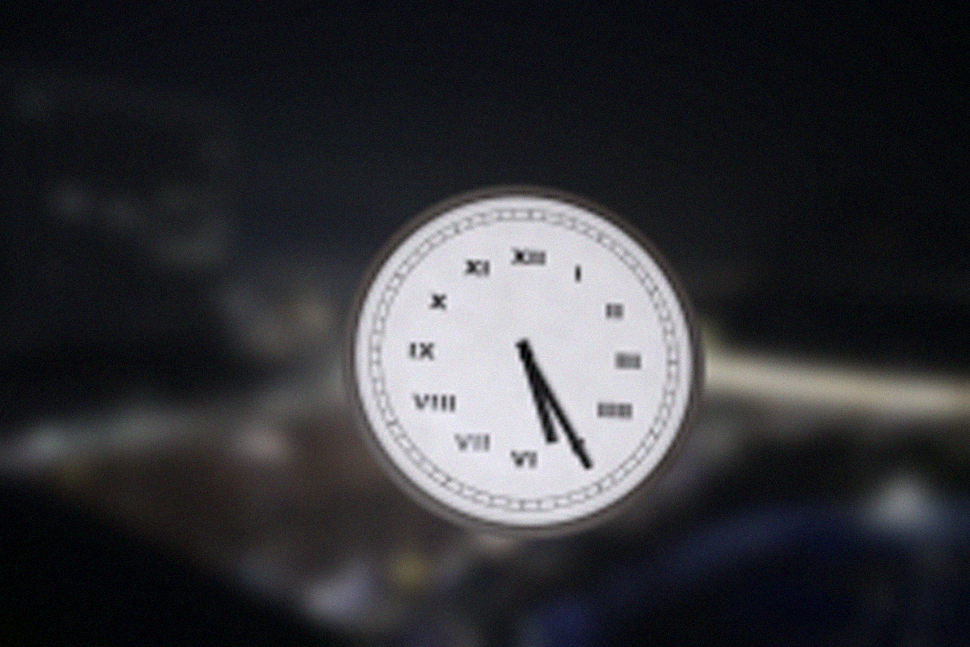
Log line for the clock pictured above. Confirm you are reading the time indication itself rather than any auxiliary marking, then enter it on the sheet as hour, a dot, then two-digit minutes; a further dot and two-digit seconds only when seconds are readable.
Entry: 5.25
